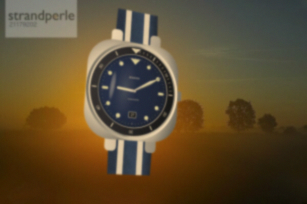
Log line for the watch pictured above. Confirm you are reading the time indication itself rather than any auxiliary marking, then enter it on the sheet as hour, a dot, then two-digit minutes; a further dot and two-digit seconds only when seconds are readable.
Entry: 9.10
